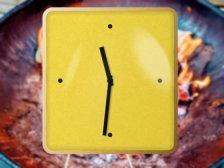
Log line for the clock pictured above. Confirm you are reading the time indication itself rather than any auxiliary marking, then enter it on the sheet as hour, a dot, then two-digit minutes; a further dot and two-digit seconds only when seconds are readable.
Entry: 11.31
